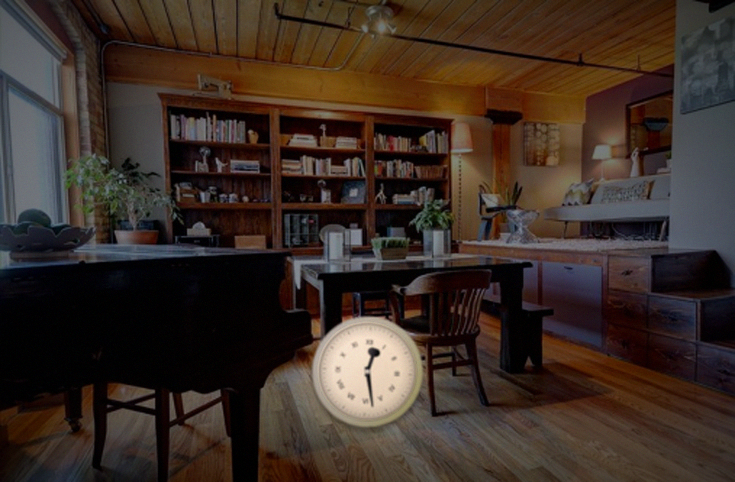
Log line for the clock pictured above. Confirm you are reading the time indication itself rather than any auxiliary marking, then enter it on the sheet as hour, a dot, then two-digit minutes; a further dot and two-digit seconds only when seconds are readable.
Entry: 12.28
